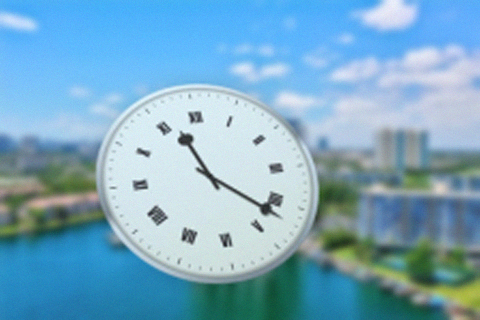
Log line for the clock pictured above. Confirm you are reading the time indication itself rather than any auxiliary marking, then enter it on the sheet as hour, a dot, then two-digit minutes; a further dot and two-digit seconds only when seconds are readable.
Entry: 11.22
